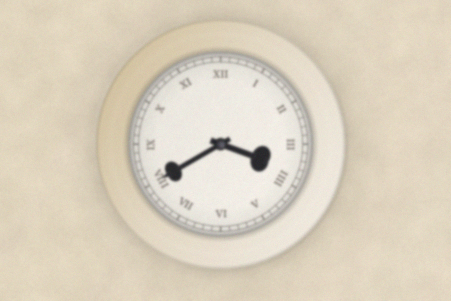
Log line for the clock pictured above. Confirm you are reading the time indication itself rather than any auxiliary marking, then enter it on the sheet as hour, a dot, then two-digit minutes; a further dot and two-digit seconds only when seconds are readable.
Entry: 3.40
